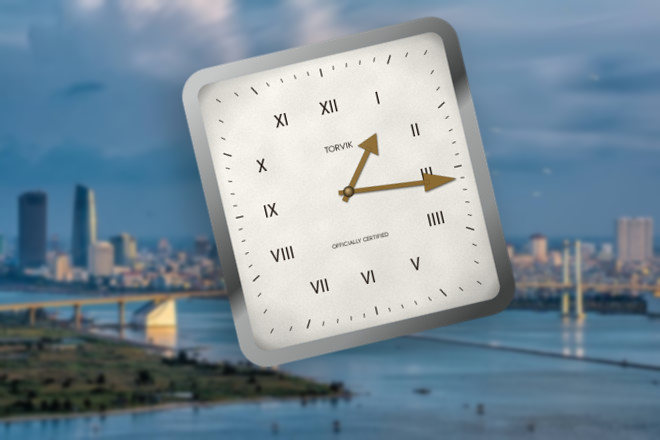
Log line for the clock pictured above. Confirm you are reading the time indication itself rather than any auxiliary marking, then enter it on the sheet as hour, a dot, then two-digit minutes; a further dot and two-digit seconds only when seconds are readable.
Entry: 1.16
